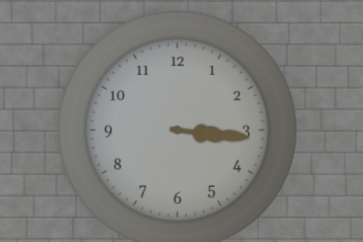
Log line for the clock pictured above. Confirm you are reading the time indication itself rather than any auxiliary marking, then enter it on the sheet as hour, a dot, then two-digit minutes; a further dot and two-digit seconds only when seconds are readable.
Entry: 3.16
